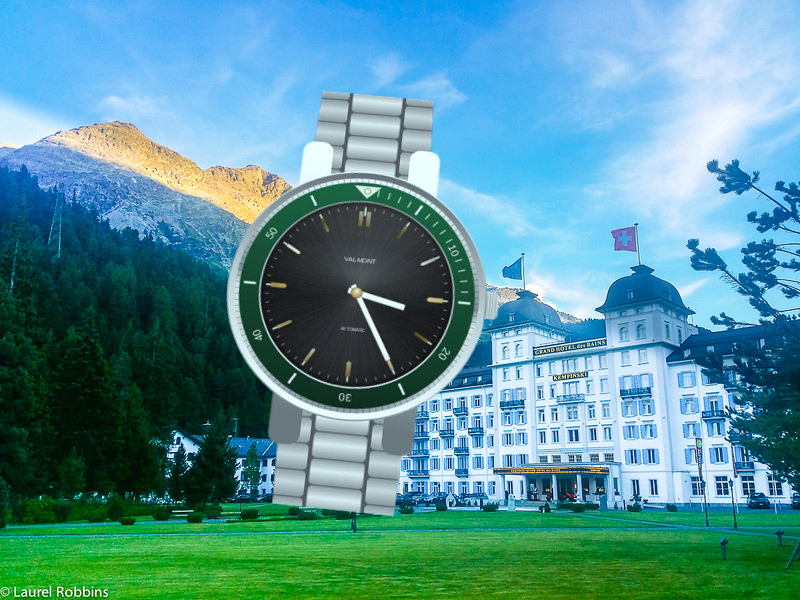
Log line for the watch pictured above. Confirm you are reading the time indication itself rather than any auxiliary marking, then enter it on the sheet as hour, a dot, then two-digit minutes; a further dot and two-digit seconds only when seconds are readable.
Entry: 3.25
